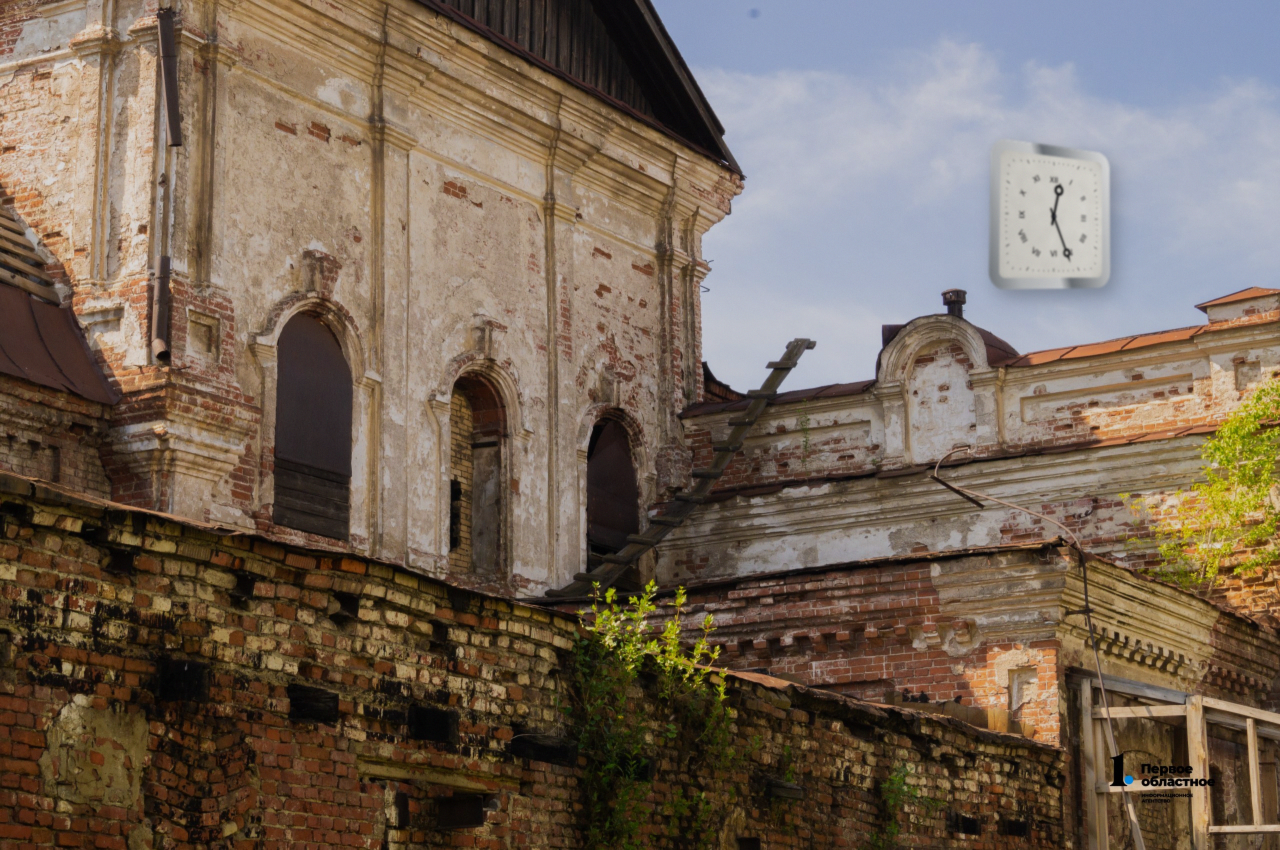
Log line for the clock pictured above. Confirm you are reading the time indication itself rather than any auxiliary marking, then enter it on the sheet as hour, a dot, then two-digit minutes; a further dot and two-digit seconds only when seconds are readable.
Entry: 12.26
